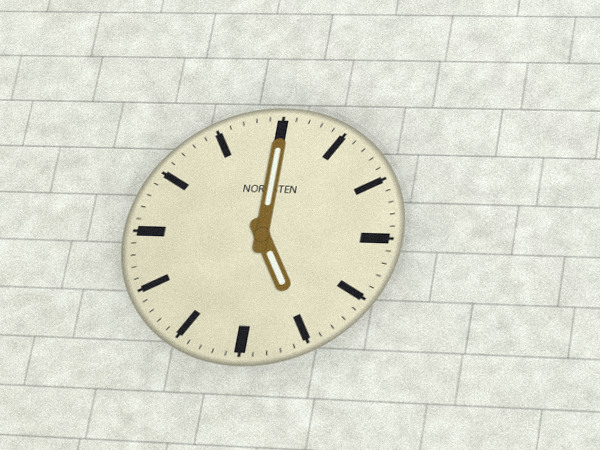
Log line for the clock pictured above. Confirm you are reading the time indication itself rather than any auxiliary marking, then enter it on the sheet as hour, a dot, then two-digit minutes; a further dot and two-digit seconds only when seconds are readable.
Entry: 5.00
